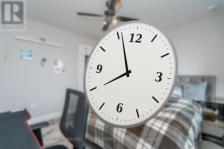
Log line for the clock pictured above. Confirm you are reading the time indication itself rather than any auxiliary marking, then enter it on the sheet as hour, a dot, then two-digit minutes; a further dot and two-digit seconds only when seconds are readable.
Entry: 7.56
